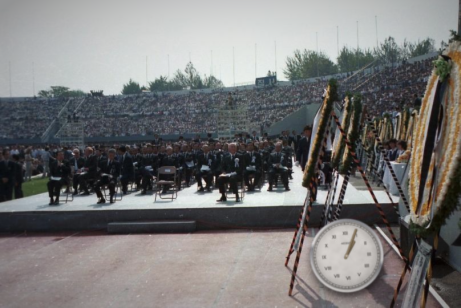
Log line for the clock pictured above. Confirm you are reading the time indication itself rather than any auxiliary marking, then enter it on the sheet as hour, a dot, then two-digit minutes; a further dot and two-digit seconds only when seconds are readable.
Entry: 1.04
